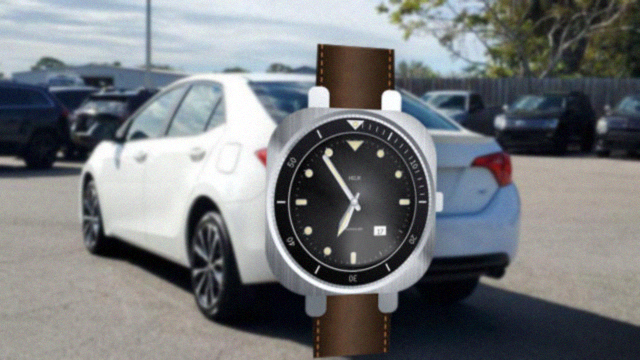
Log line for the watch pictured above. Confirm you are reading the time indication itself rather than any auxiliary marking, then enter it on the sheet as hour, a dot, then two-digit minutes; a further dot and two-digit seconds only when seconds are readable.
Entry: 6.54
